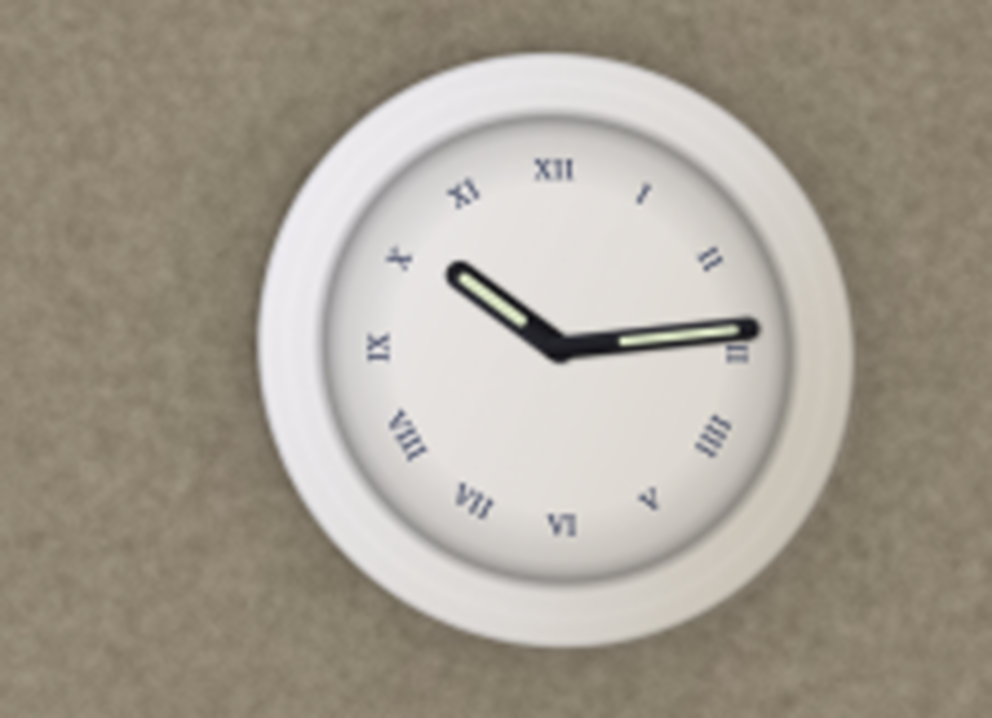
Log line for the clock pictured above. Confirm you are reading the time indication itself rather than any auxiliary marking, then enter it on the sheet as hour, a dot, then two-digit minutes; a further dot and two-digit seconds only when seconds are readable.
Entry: 10.14
